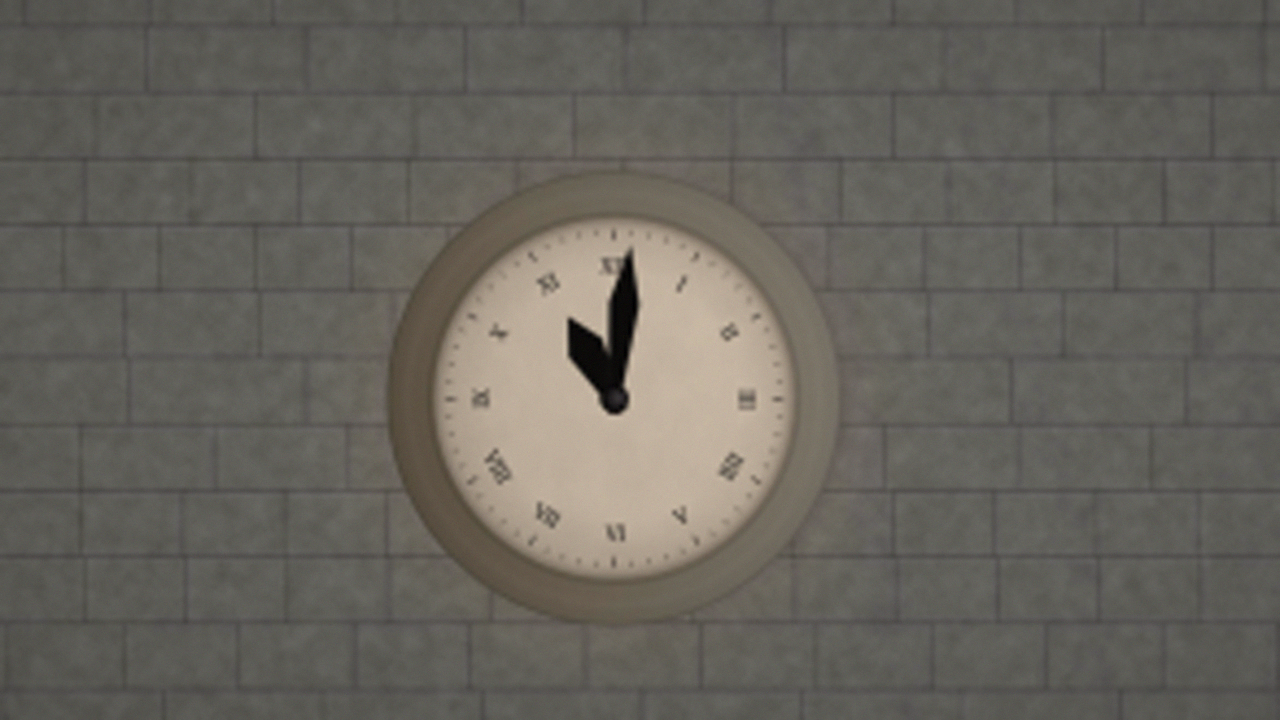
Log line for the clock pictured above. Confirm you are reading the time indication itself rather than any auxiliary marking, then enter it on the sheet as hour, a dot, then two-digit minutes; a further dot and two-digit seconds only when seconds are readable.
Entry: 11.01
